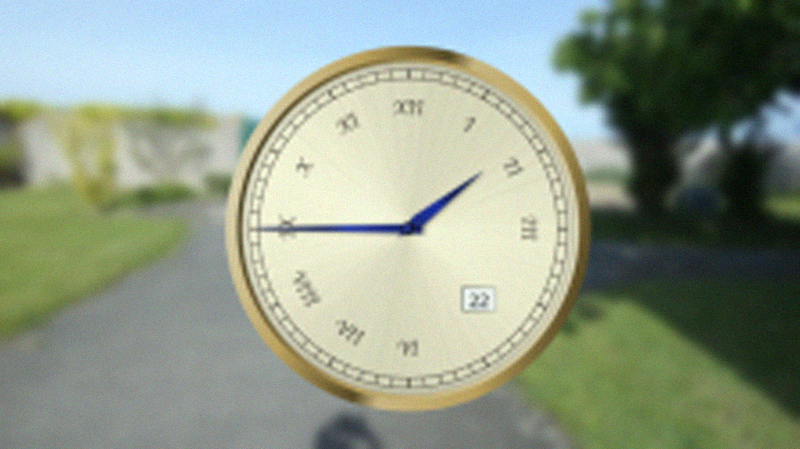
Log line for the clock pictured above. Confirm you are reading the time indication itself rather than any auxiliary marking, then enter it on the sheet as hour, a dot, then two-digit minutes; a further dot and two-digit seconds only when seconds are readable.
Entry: 1.45
